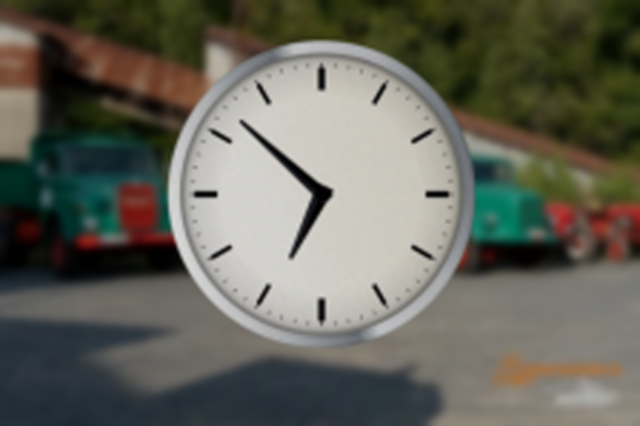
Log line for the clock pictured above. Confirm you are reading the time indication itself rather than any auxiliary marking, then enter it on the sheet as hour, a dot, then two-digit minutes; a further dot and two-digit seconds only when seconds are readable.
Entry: 6.52
